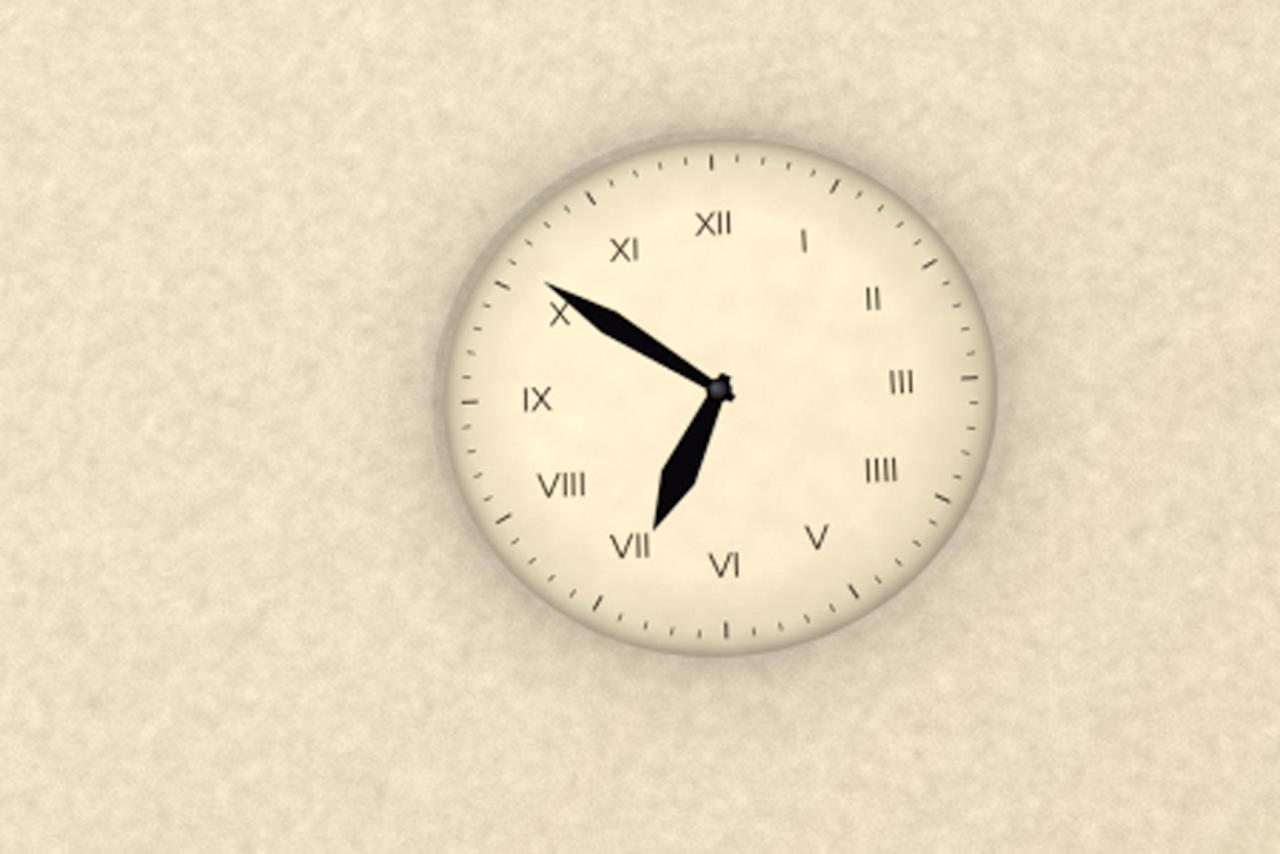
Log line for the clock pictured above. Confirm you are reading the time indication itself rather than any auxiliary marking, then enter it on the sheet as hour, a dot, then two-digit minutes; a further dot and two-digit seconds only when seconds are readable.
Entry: 6.51
